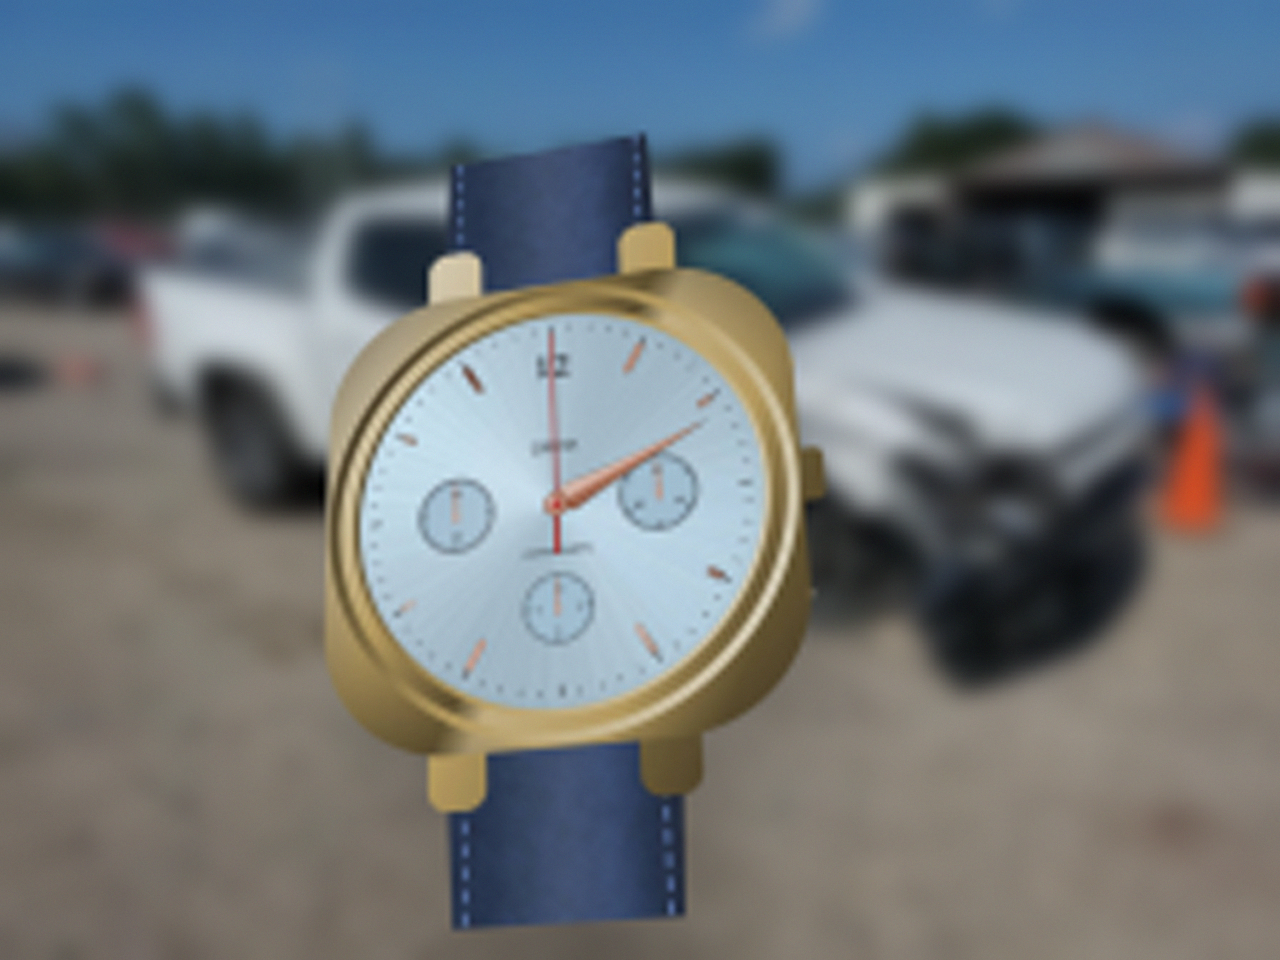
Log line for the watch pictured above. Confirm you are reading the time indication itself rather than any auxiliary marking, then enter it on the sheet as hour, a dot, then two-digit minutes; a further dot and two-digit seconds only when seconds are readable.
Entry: 2.11
